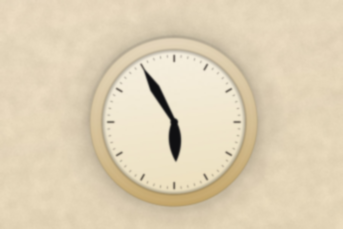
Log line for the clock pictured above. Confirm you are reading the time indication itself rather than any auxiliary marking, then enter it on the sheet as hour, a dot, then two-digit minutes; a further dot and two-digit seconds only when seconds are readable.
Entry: 5.55
